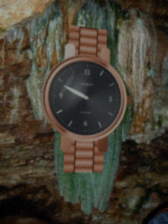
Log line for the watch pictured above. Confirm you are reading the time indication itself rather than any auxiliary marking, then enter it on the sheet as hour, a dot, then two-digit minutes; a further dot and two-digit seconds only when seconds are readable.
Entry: 9.49
